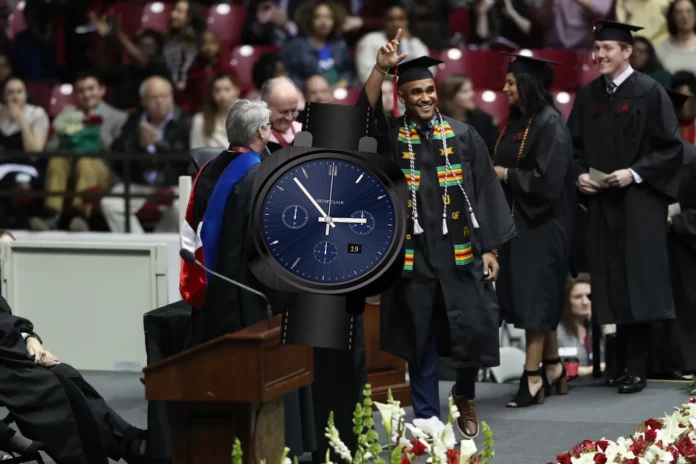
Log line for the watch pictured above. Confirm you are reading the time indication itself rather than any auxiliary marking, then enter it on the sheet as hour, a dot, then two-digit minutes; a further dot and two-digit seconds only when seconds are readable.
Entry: 2.53
